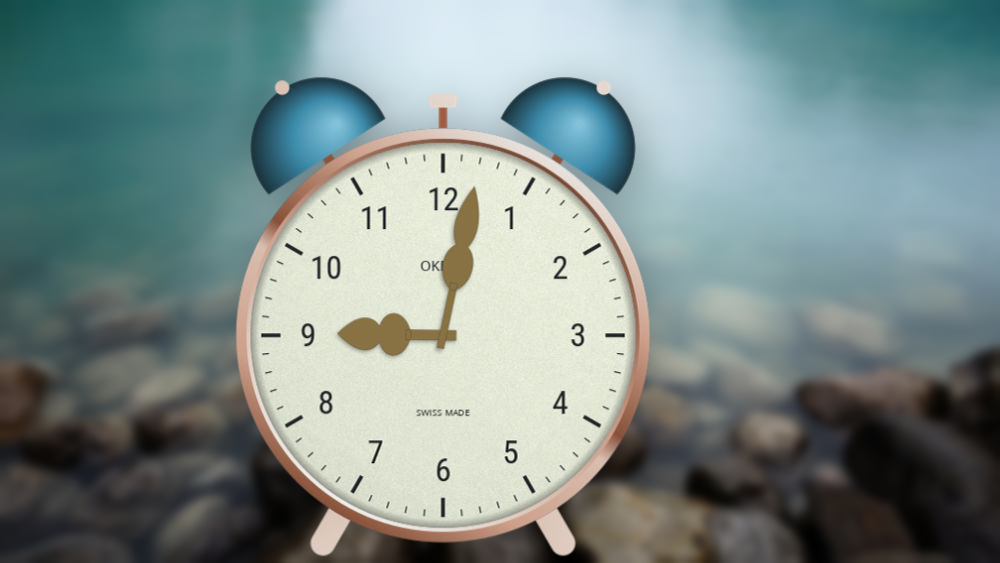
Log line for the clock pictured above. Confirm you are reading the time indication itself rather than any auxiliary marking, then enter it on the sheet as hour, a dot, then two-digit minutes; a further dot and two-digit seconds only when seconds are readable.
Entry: 9.02
